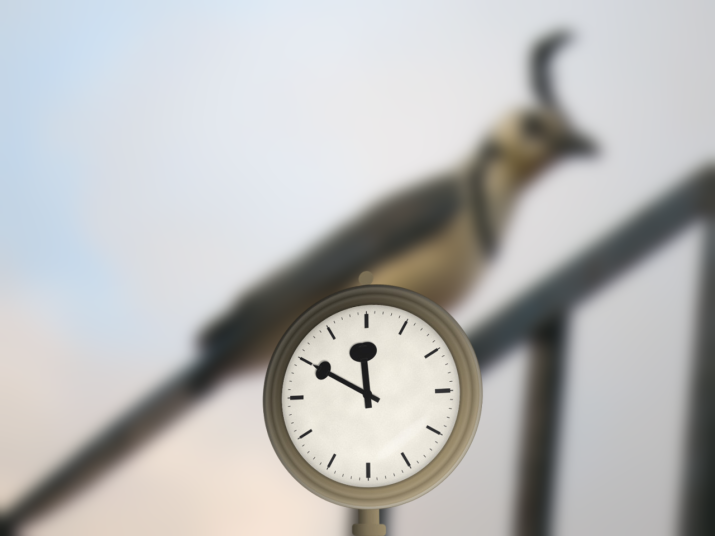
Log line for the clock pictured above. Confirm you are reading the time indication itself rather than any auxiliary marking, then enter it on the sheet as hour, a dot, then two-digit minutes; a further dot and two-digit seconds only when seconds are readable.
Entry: 11.50
